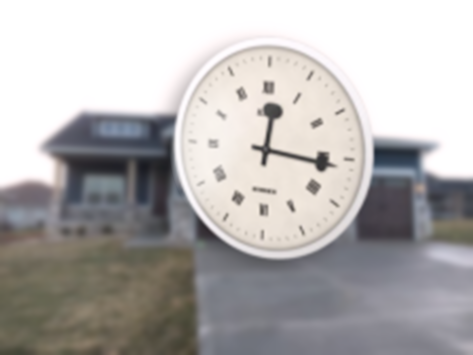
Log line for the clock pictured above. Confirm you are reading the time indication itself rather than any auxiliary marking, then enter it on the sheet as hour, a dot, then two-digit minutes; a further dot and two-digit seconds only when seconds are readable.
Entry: 12.16
